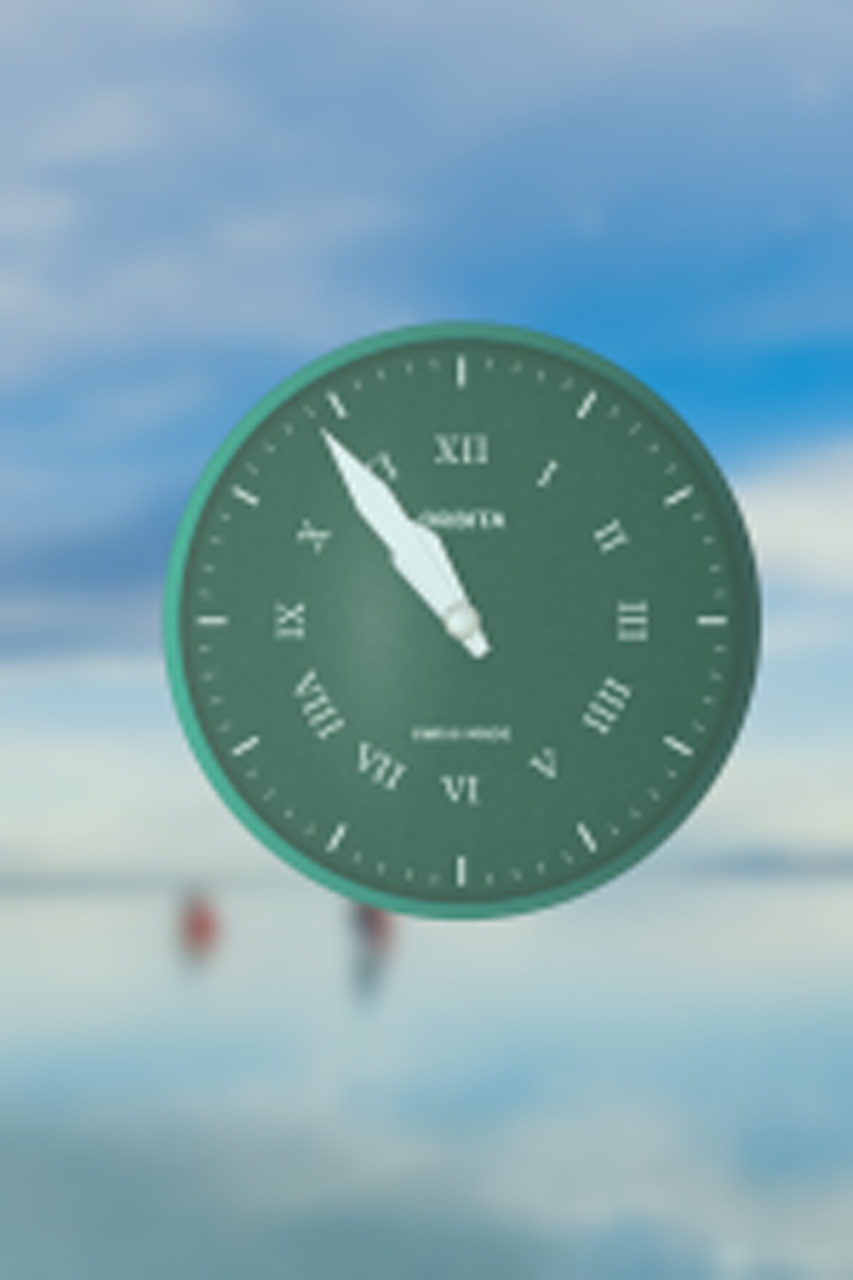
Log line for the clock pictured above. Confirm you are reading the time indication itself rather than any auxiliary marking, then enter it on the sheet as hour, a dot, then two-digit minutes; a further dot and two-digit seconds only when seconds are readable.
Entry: 10.54
